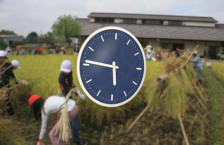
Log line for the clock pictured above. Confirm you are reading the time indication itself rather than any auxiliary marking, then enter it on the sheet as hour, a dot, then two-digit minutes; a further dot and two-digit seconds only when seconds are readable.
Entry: 5.46
